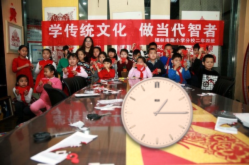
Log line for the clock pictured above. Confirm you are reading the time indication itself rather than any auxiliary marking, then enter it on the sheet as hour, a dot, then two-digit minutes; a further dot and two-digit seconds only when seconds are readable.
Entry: 1.15
